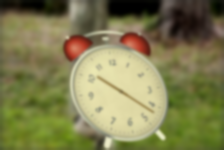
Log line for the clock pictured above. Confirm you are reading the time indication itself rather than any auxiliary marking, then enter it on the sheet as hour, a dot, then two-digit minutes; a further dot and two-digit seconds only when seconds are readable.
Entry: 10.22
